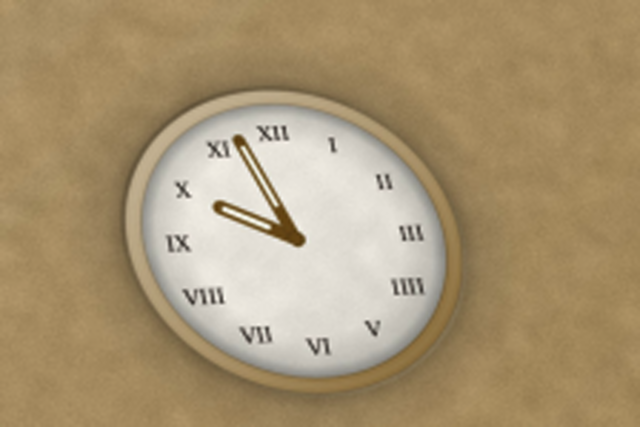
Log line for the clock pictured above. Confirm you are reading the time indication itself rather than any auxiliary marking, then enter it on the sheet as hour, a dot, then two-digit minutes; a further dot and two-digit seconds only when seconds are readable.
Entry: 9.57
